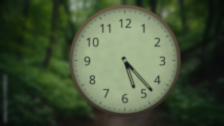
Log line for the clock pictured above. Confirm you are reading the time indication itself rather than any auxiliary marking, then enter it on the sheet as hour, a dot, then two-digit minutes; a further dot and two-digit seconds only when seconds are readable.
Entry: 5.23
